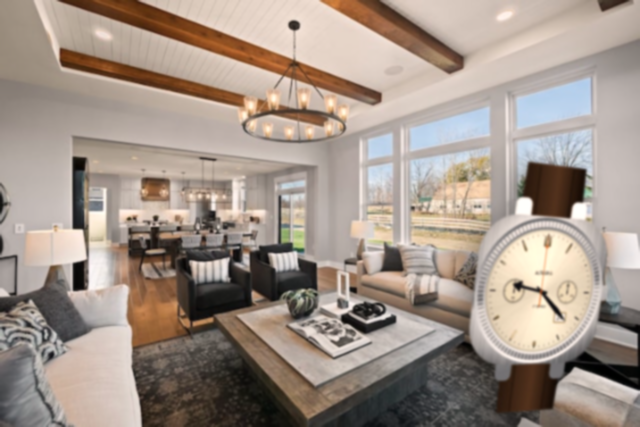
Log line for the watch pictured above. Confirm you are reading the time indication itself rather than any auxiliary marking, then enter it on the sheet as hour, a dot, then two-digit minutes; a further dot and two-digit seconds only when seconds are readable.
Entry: 9.22
